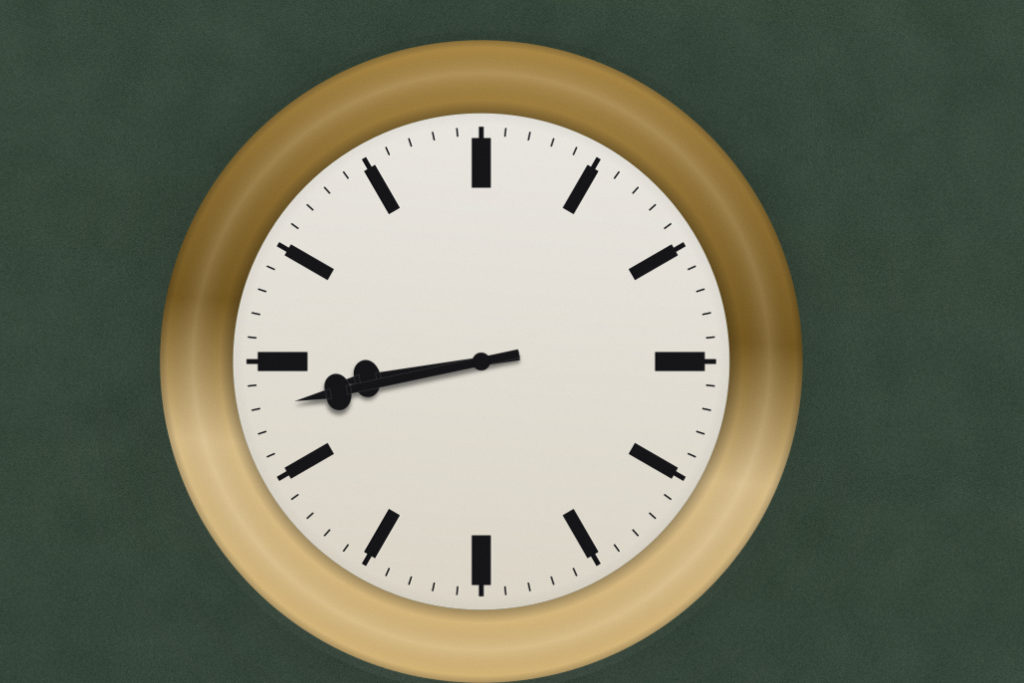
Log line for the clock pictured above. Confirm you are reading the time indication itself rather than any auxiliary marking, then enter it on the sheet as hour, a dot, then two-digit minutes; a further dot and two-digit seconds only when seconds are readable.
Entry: 8.43
